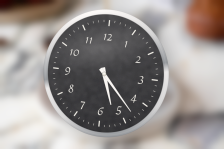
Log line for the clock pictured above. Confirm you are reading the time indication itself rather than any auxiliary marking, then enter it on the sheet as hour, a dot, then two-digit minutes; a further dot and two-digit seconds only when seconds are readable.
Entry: 5.23
